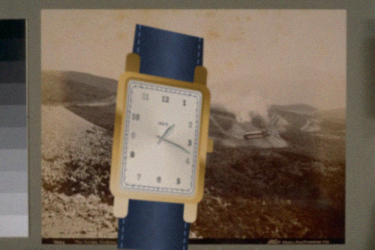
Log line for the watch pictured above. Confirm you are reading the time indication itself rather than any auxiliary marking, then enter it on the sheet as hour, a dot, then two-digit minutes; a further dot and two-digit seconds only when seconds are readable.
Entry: 1.18
